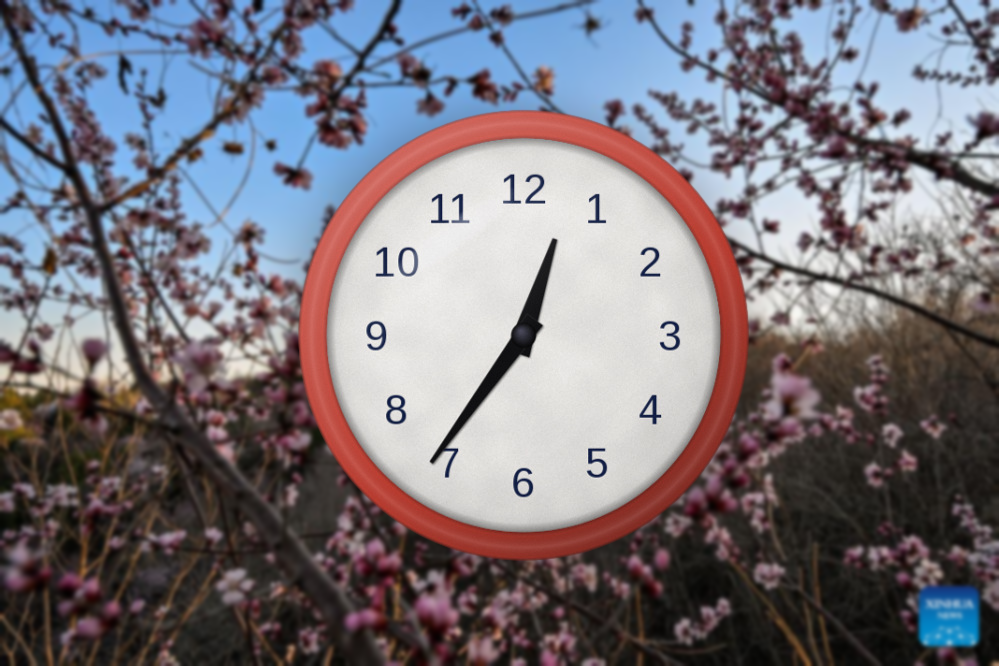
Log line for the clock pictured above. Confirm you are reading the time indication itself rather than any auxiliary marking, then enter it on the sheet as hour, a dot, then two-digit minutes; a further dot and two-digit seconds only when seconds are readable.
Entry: 12.36
